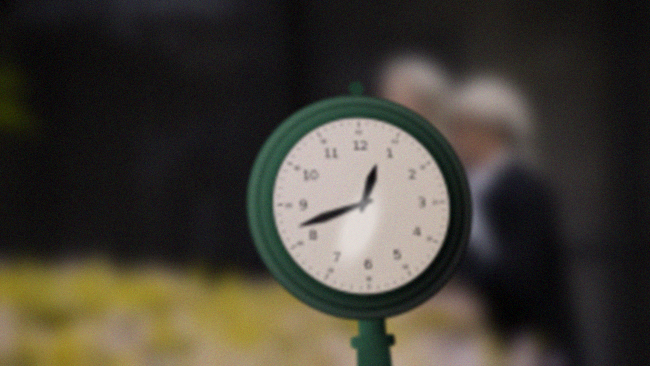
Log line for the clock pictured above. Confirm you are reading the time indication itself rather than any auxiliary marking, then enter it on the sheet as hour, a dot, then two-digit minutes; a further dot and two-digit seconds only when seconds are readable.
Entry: 12.42
